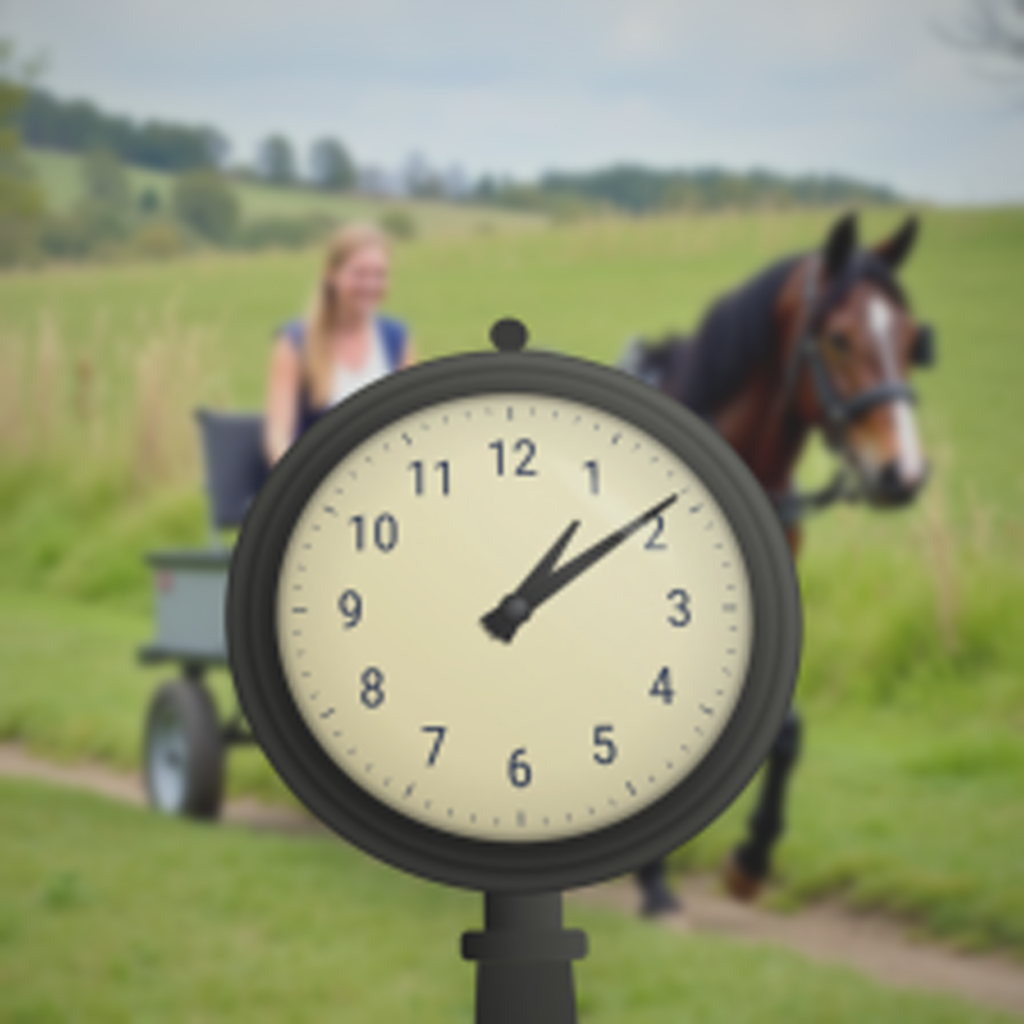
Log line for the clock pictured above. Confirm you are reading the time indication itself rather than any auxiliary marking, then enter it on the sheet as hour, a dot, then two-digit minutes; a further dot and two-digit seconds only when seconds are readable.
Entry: 1.09
